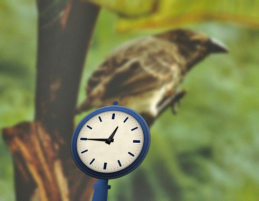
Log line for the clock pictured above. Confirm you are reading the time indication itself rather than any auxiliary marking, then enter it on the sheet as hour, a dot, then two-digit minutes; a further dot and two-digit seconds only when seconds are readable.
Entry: 12.45
